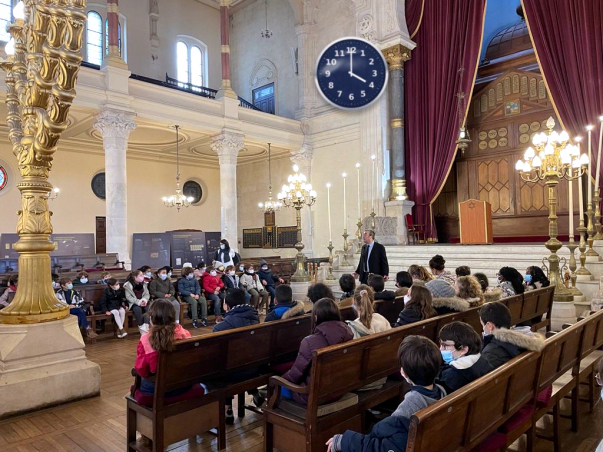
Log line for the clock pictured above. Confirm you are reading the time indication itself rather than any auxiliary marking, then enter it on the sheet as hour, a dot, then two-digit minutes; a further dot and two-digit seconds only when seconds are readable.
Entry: 4.00
